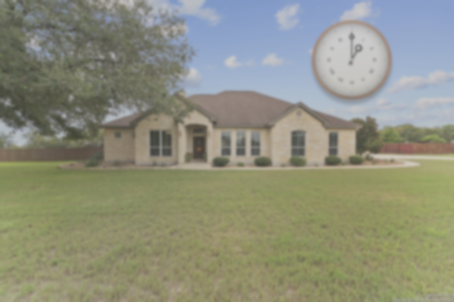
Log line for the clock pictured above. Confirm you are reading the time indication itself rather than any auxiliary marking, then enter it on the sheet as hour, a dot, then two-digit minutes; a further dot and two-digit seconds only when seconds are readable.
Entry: 1.00
